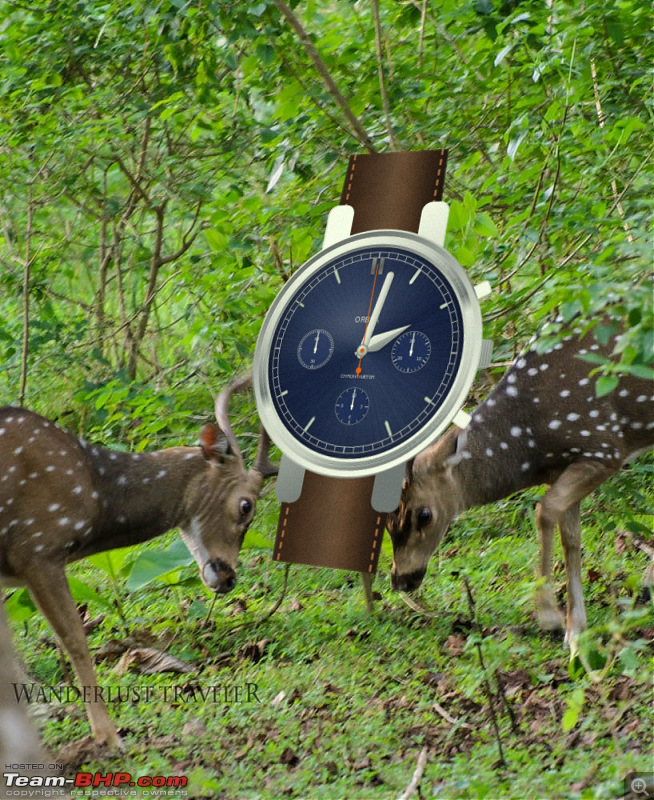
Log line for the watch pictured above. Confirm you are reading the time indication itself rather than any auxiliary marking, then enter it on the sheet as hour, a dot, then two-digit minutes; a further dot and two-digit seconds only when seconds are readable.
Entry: 2.02
